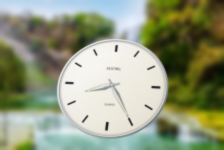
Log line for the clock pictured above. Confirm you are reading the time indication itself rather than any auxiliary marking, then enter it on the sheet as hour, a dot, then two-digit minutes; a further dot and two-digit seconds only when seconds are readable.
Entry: 8.25
